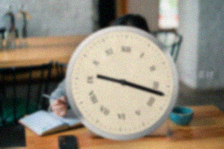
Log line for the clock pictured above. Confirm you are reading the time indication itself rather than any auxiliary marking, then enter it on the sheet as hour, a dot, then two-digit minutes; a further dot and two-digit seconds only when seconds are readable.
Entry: 9.17
